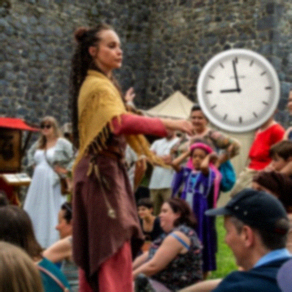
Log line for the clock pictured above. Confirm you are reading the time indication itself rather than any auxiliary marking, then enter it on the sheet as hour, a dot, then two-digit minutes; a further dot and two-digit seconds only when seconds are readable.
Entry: 8.59
